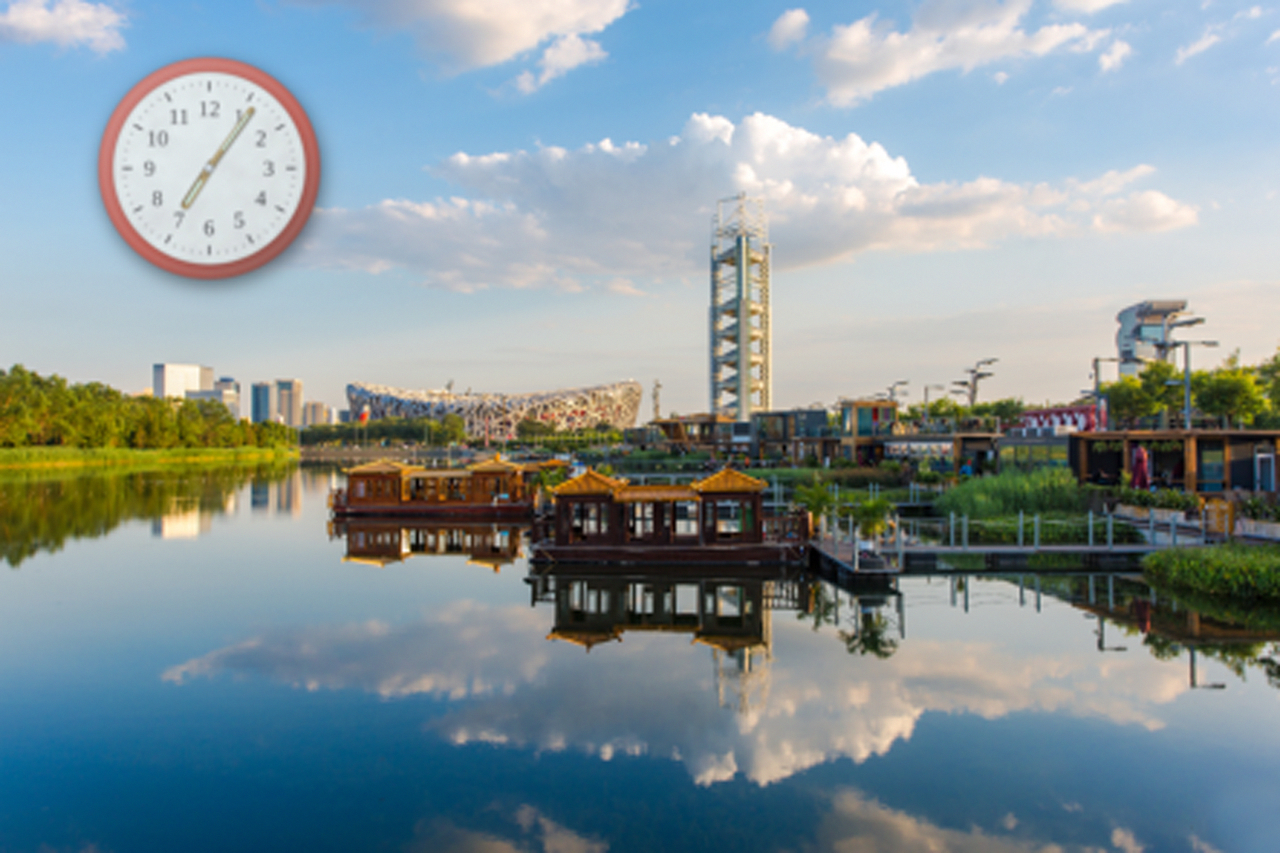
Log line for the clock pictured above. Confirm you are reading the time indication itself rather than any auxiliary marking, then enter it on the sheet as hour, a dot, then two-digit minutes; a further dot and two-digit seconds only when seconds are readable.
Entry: 7.06
